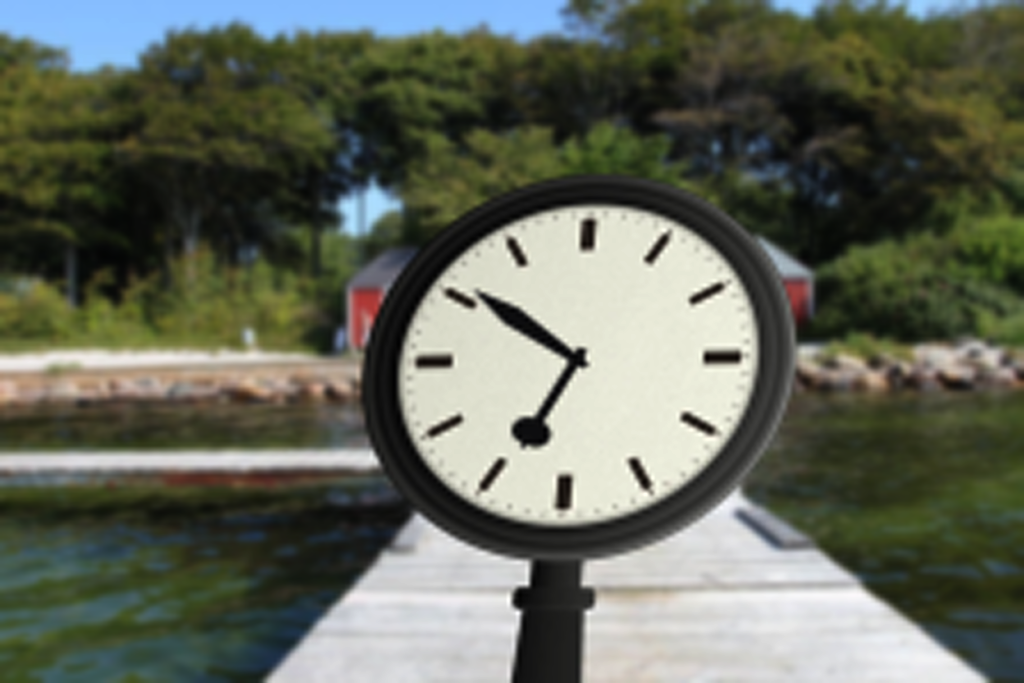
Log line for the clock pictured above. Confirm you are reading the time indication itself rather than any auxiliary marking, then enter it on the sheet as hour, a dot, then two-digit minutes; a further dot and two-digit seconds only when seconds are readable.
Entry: 6.51
